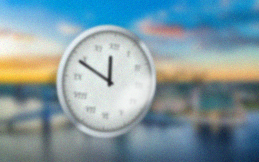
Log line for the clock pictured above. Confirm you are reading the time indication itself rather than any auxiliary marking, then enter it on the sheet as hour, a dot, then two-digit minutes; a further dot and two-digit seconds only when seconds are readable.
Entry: 11.49
